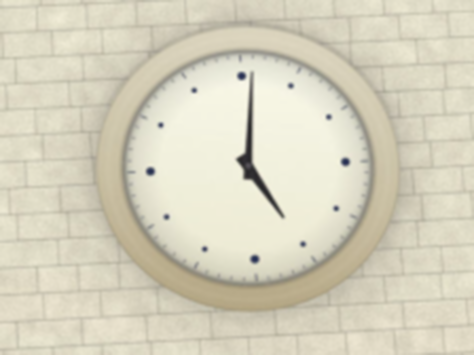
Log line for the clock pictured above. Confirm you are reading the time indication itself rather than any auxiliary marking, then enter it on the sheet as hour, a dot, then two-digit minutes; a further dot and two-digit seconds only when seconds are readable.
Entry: 5.01
